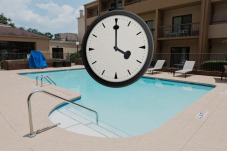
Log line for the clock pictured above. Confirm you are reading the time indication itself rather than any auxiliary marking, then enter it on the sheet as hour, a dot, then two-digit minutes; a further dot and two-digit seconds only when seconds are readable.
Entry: 4.00
